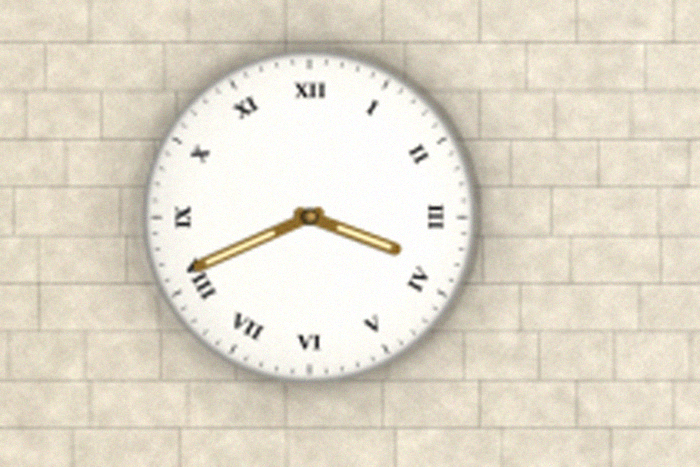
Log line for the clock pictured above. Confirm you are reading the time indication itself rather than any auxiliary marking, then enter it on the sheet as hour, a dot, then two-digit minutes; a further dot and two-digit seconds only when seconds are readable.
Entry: 3.41
